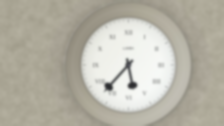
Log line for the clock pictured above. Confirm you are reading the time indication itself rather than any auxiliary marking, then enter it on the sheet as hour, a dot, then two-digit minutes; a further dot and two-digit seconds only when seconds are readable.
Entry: 5.37
